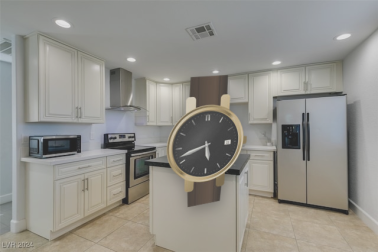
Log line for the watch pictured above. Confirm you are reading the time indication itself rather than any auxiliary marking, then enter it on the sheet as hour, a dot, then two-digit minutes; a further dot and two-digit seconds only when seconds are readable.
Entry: 5.42
